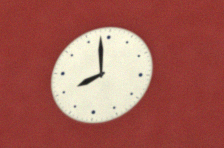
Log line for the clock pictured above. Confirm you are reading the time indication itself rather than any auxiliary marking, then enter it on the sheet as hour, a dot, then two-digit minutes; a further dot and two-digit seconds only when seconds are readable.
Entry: 7.58
